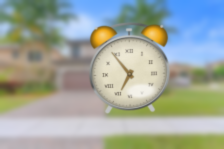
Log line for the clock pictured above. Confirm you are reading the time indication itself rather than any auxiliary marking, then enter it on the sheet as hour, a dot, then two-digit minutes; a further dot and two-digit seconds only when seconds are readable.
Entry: 6.54
